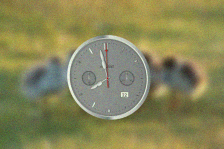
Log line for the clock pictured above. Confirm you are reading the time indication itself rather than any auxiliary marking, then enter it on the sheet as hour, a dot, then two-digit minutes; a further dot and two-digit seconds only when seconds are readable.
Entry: 7.58
